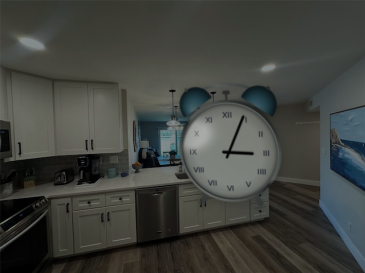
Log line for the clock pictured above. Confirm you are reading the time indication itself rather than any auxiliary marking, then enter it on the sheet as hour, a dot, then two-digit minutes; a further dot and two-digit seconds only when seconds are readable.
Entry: 3.04
